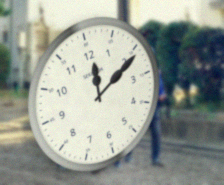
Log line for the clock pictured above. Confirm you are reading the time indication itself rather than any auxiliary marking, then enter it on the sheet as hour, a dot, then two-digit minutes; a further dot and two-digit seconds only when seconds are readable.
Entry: 12.11
